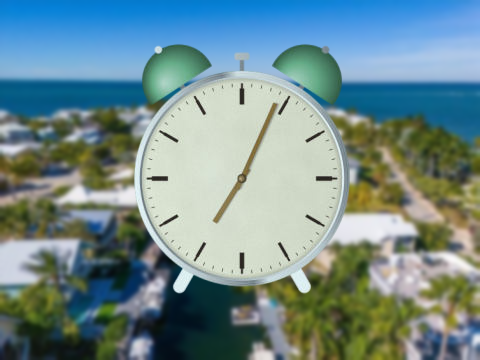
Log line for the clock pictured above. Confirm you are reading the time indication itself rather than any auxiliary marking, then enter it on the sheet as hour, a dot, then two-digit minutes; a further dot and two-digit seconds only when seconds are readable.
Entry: 7.04
